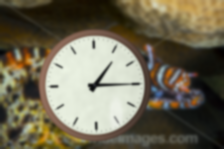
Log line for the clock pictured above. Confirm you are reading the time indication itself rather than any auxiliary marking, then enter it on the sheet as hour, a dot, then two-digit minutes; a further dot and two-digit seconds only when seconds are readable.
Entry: 1.15
